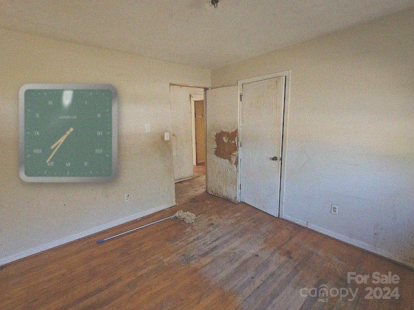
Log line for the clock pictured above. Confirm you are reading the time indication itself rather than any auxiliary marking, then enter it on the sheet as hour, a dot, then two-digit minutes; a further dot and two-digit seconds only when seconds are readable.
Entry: 7.36
